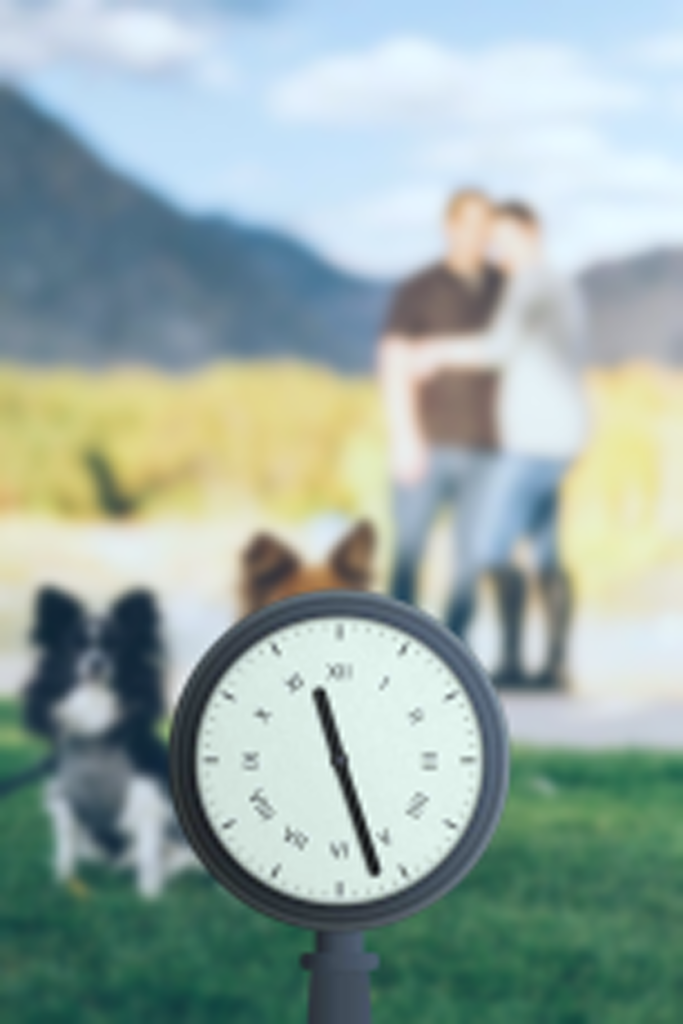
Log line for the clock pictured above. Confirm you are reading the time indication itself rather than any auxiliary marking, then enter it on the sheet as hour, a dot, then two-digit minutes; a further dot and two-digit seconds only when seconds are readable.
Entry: 11.27
